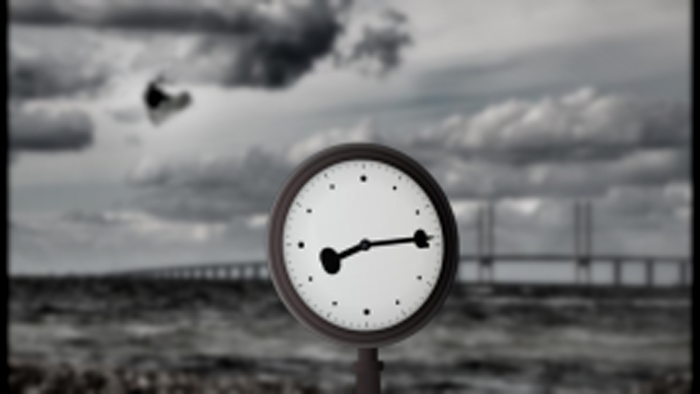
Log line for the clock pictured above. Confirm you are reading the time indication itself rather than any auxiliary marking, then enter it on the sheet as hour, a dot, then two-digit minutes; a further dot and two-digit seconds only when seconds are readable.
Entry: 8.14
